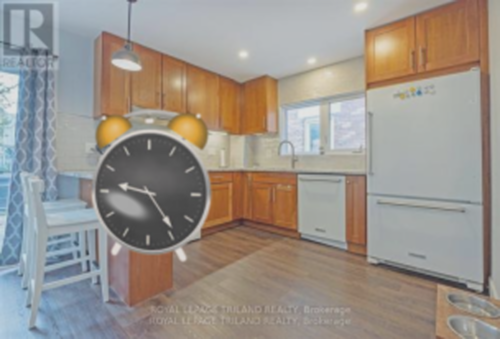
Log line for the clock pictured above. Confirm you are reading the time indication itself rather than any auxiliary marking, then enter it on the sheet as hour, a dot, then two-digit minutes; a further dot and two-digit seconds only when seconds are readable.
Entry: 9.24
